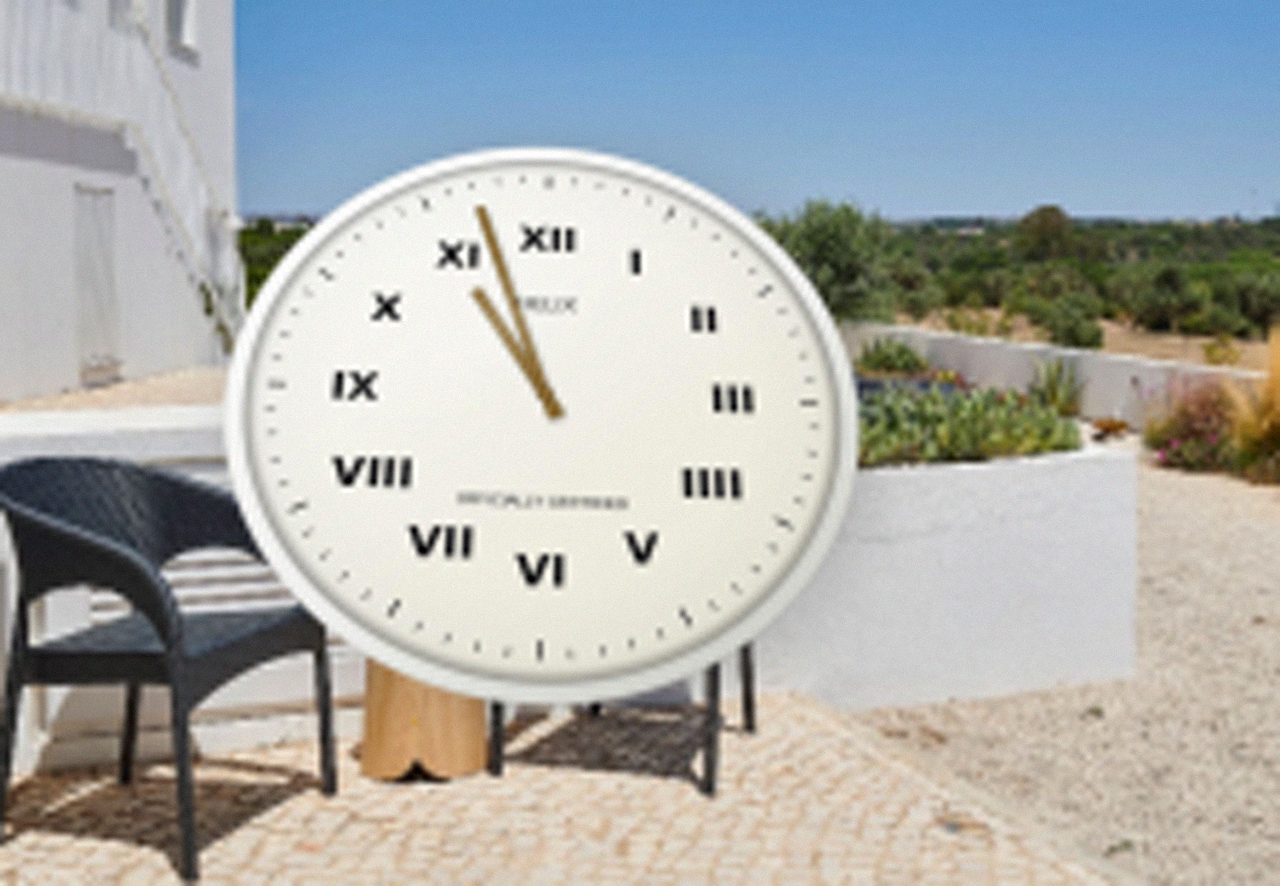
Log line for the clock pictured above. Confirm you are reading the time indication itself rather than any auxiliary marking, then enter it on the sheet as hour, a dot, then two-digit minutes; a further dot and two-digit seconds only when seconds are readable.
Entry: 10.57
